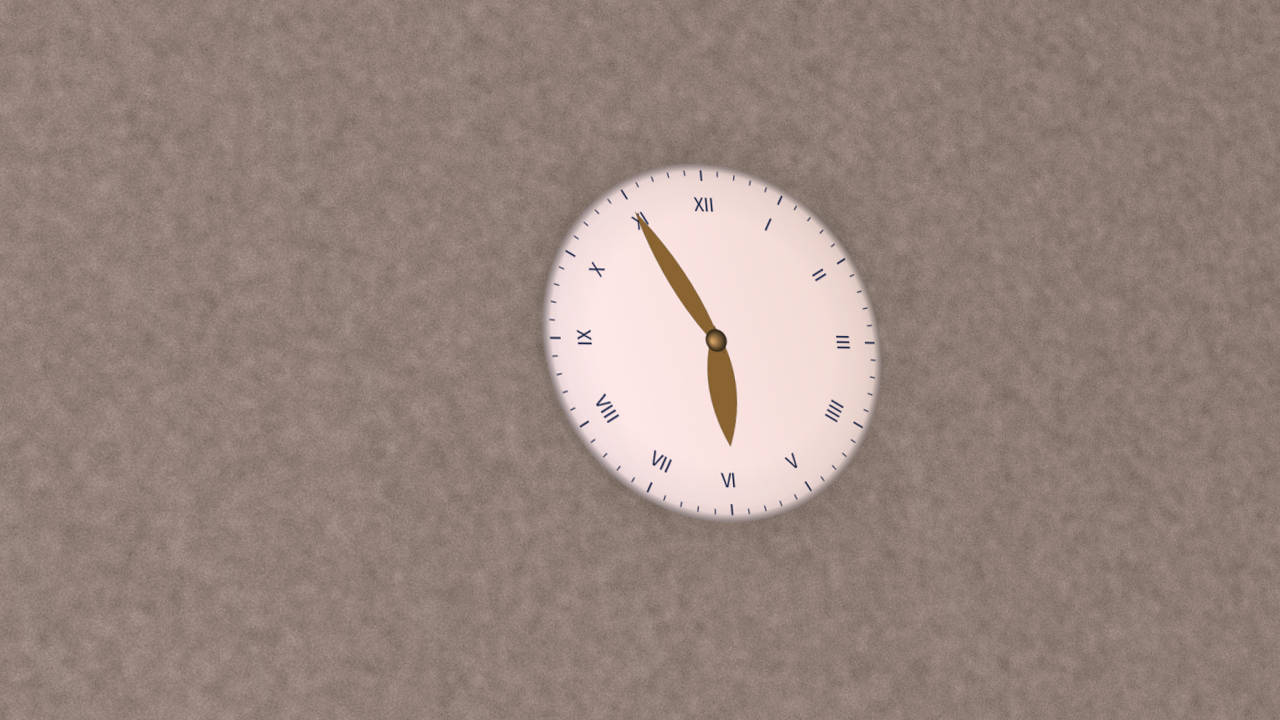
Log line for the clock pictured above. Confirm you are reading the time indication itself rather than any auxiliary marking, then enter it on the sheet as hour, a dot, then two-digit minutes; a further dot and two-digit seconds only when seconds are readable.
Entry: 5.55
